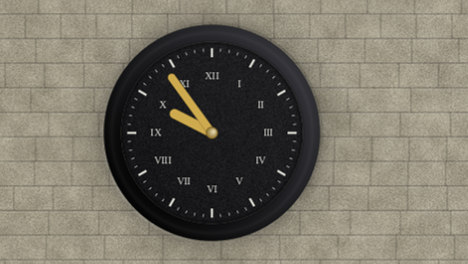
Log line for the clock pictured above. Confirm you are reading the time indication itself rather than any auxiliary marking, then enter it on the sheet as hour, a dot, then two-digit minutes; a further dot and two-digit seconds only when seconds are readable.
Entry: 9.54
